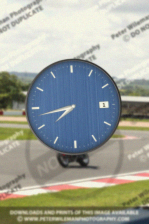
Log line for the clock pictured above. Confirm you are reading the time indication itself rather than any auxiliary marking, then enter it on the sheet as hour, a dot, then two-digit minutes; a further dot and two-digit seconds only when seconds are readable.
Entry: 7.43
